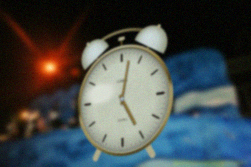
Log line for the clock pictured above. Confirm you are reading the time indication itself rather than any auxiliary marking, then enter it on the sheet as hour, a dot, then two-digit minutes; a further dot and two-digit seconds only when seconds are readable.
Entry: 5.02
